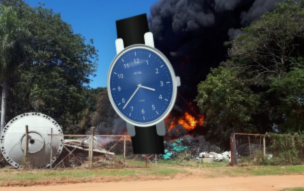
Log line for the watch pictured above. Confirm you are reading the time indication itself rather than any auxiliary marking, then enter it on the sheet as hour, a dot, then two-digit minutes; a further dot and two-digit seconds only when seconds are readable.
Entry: 3.38
